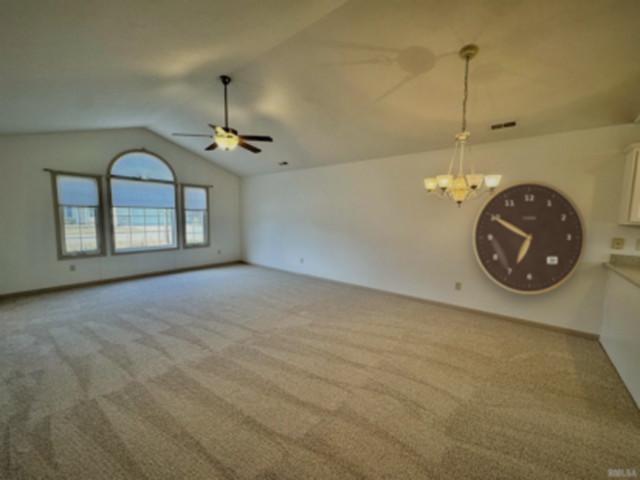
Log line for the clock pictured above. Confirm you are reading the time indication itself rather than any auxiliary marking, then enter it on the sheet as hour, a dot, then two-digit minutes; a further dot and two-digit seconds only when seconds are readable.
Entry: 6.50
